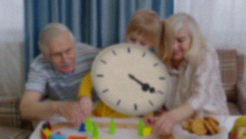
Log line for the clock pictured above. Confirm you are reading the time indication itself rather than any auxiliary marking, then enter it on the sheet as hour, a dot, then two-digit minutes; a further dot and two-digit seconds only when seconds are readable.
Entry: 4.21
